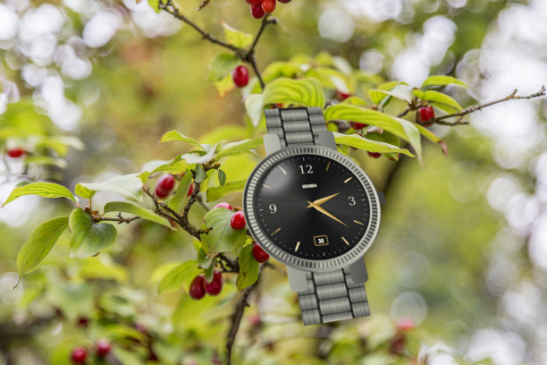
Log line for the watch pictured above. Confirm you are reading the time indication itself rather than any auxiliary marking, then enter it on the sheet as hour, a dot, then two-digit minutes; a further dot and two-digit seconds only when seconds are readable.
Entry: 2.22
